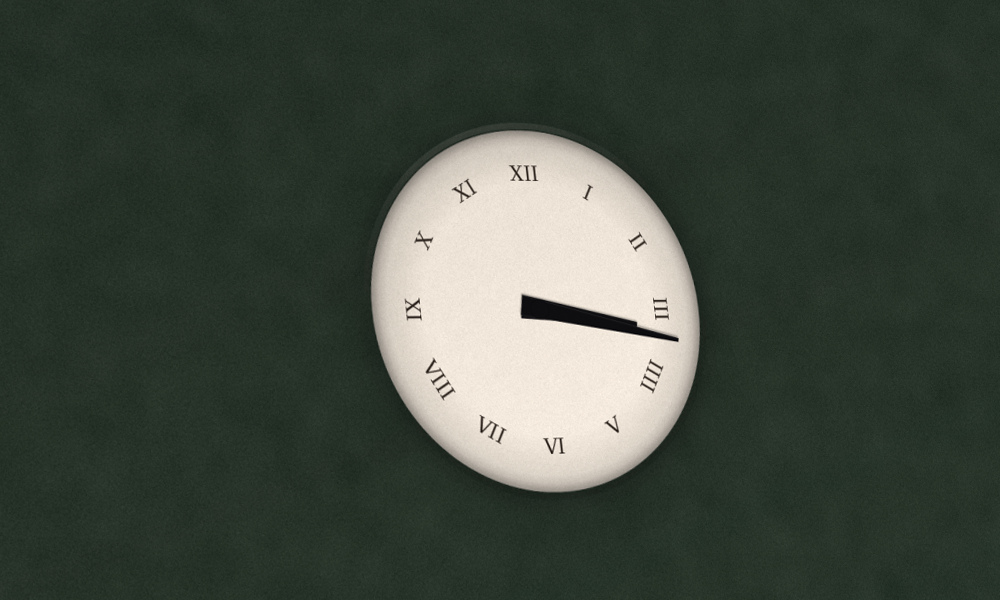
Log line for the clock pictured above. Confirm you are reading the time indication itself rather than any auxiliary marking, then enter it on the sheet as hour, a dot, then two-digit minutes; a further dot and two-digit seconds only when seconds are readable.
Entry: 3.17
